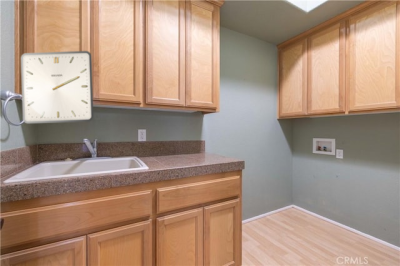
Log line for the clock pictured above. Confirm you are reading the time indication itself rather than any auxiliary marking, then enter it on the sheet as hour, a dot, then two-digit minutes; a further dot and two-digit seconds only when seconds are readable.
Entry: 2.11
